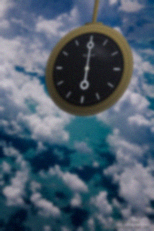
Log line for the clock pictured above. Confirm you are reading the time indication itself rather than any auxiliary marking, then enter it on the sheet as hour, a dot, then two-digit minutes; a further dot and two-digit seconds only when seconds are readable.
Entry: 6.00
